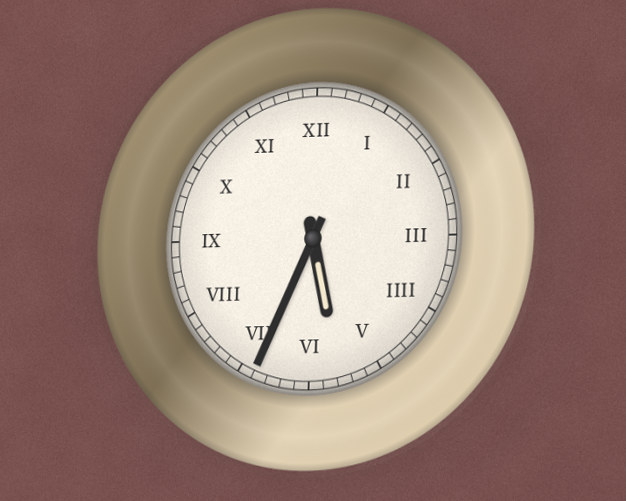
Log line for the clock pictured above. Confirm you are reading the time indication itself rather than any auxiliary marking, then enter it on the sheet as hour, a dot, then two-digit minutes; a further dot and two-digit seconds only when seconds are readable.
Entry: 5.34
